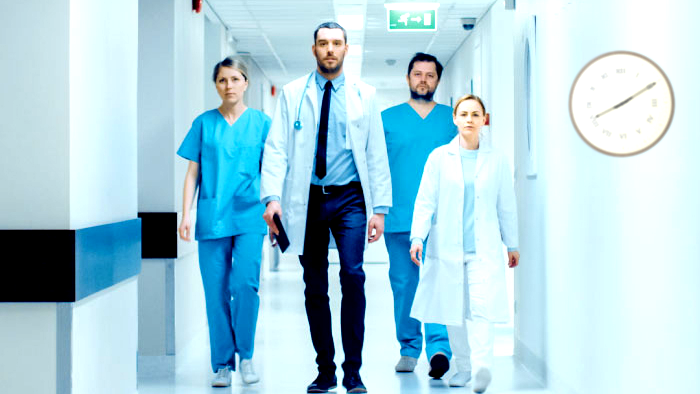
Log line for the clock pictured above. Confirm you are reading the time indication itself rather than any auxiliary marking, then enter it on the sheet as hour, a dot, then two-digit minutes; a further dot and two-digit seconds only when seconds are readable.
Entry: 8.10
